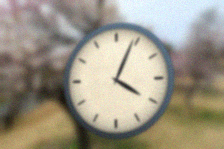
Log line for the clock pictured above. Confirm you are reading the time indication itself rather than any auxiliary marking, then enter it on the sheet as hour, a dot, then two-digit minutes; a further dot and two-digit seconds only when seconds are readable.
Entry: 4.04
